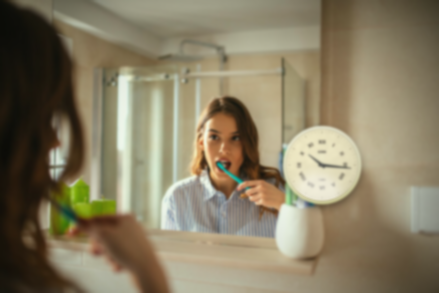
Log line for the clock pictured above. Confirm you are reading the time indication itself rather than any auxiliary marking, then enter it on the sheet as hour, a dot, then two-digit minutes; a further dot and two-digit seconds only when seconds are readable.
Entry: 10.16
